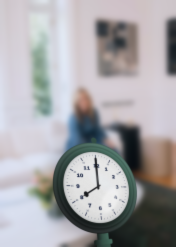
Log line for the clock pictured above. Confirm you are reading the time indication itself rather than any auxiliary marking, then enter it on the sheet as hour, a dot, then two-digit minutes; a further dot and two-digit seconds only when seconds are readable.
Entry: 8.00
